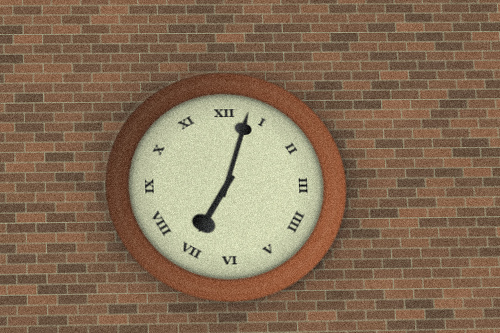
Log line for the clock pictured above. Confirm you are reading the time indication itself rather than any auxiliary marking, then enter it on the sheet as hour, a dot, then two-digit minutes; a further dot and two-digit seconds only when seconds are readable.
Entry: 7.03
